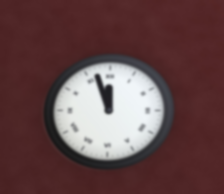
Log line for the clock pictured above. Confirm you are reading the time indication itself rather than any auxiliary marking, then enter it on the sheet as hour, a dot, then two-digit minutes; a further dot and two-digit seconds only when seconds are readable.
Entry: 11.57
